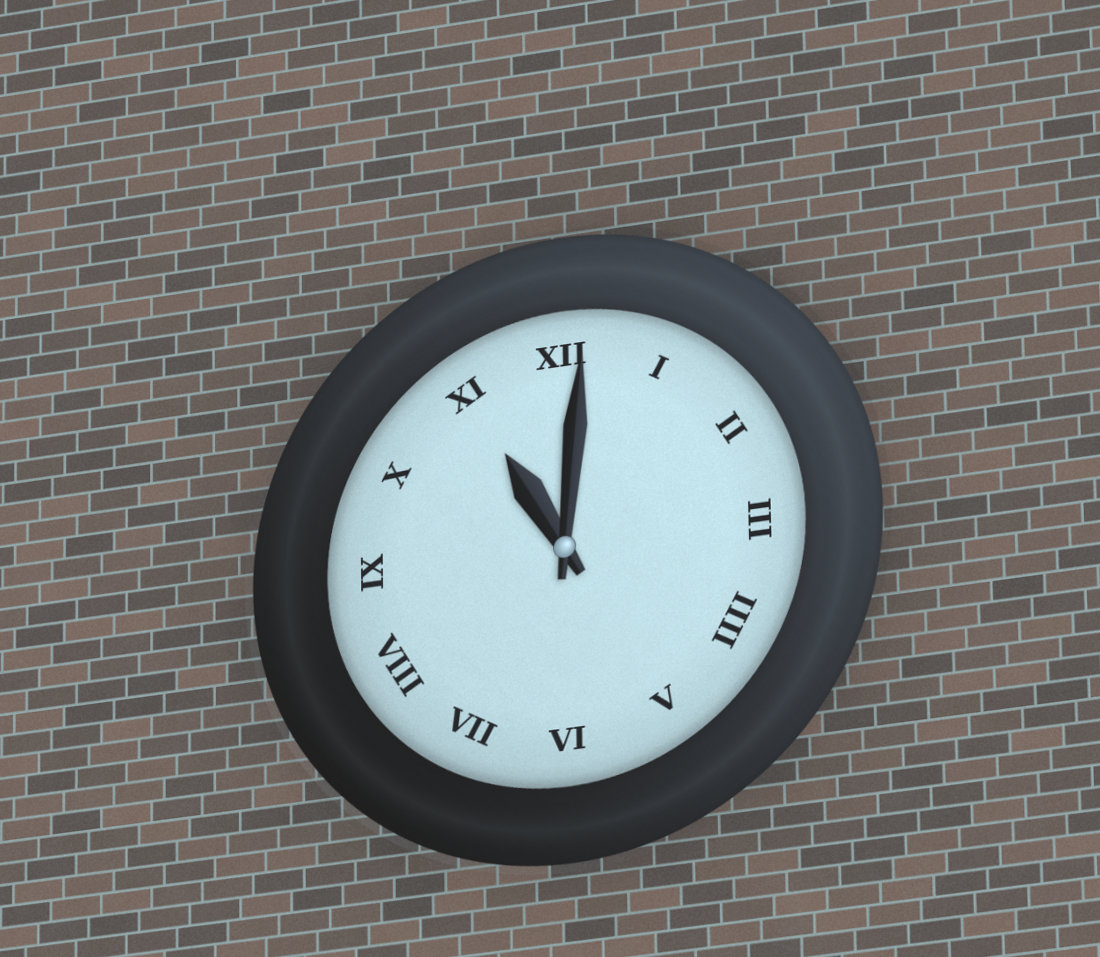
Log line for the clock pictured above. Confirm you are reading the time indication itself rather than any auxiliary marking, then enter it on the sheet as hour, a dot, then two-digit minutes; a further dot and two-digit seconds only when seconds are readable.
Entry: 11.01
